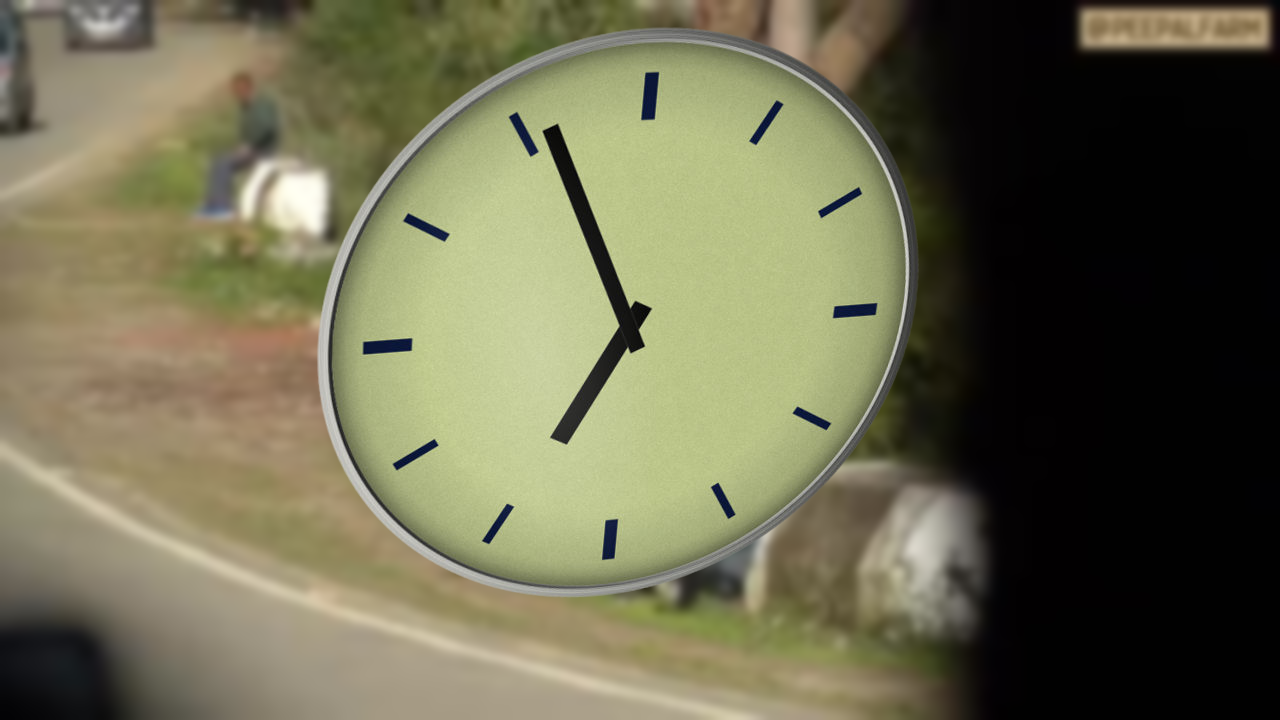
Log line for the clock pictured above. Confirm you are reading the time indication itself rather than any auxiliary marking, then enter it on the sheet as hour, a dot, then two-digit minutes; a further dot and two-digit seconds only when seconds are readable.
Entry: 6.56
